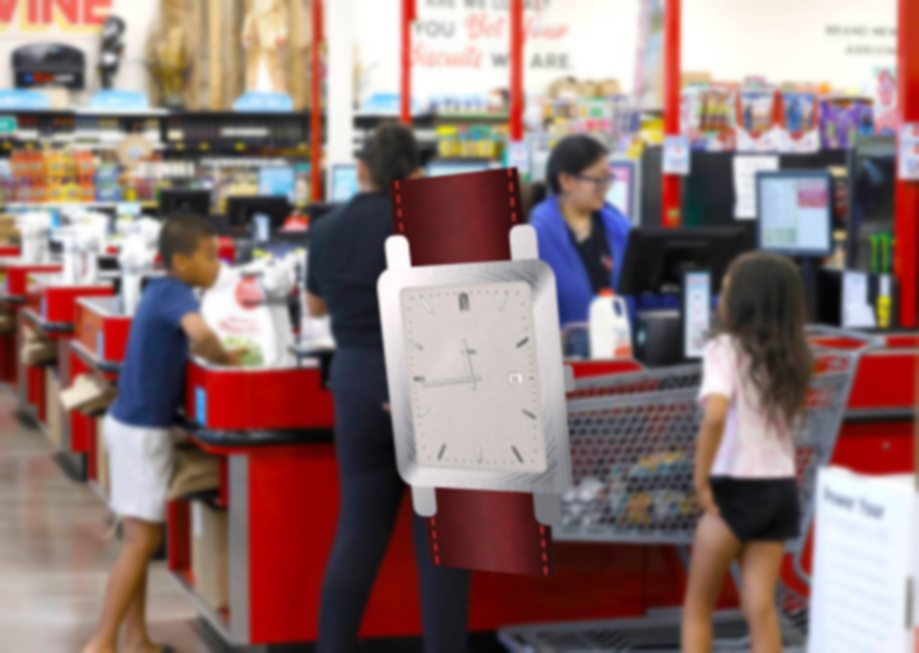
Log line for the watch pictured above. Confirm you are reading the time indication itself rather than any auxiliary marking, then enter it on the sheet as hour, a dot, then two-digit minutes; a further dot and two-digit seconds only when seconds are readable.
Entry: 11.44
